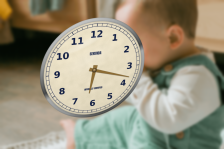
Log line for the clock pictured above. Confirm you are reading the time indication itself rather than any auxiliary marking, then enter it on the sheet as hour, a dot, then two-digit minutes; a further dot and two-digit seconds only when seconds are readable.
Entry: 6.18
